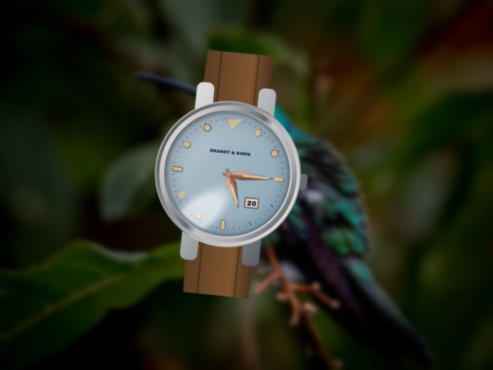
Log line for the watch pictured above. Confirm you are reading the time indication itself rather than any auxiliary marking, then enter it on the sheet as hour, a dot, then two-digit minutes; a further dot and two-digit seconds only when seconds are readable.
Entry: 5.15
